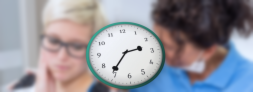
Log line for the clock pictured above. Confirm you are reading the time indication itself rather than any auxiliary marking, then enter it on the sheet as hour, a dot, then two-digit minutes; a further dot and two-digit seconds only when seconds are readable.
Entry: 2.36
